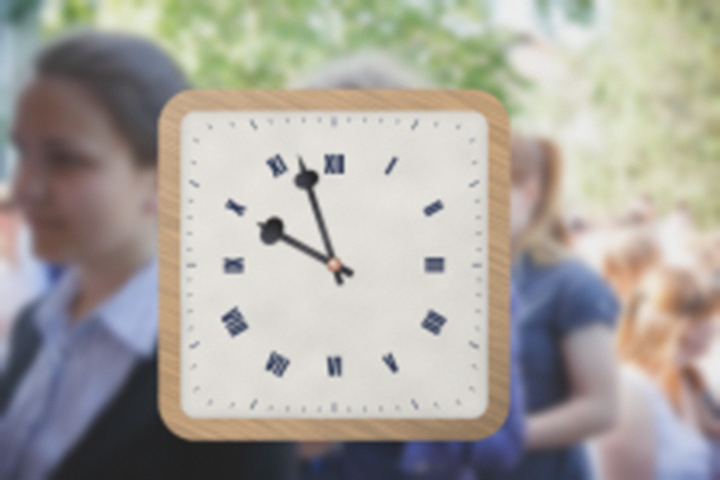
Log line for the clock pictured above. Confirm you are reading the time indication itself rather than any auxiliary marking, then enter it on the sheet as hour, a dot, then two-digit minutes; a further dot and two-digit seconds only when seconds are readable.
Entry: 9.57
